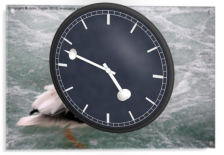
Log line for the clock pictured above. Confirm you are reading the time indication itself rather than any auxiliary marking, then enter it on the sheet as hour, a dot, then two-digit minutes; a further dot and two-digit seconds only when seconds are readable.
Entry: 4.48
